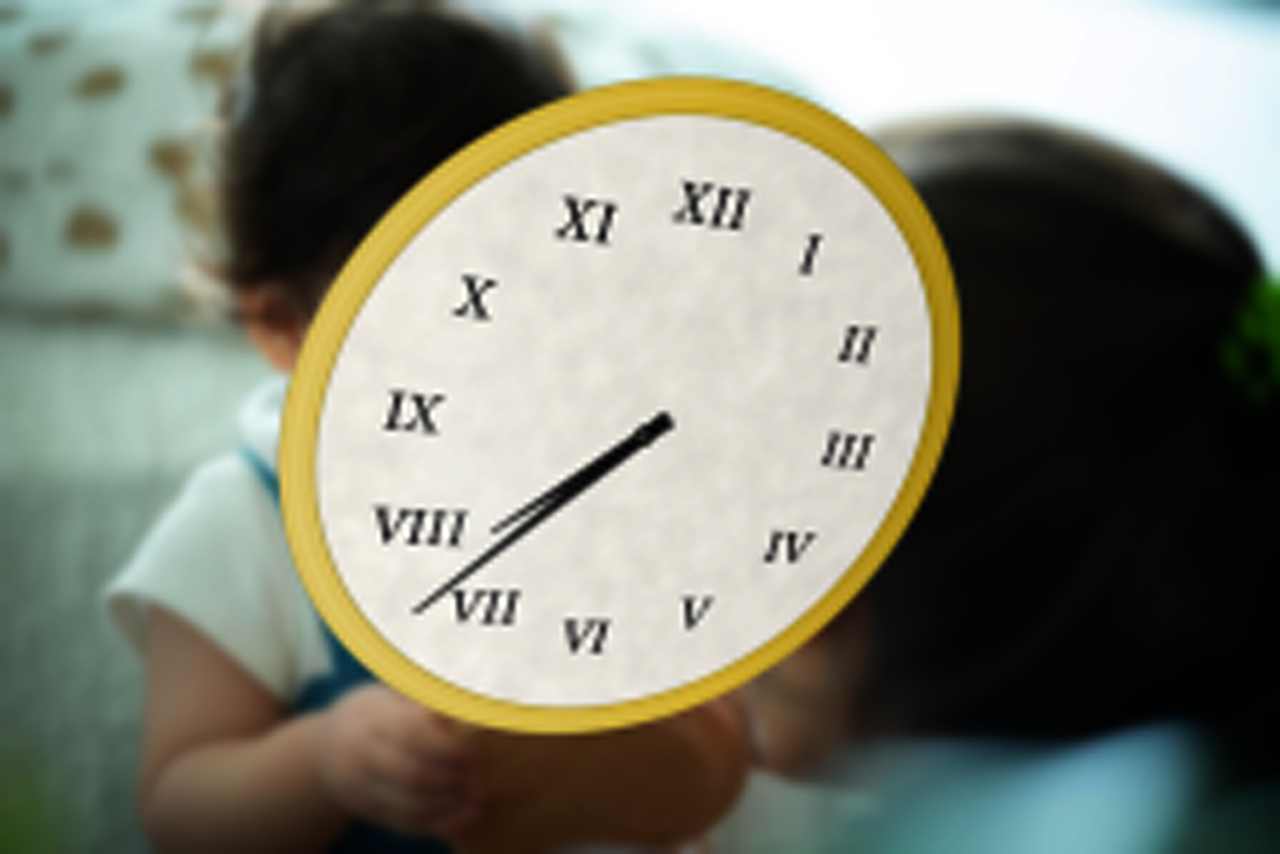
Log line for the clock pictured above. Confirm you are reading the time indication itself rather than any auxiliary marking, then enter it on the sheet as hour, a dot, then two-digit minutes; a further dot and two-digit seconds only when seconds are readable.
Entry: 7.37
